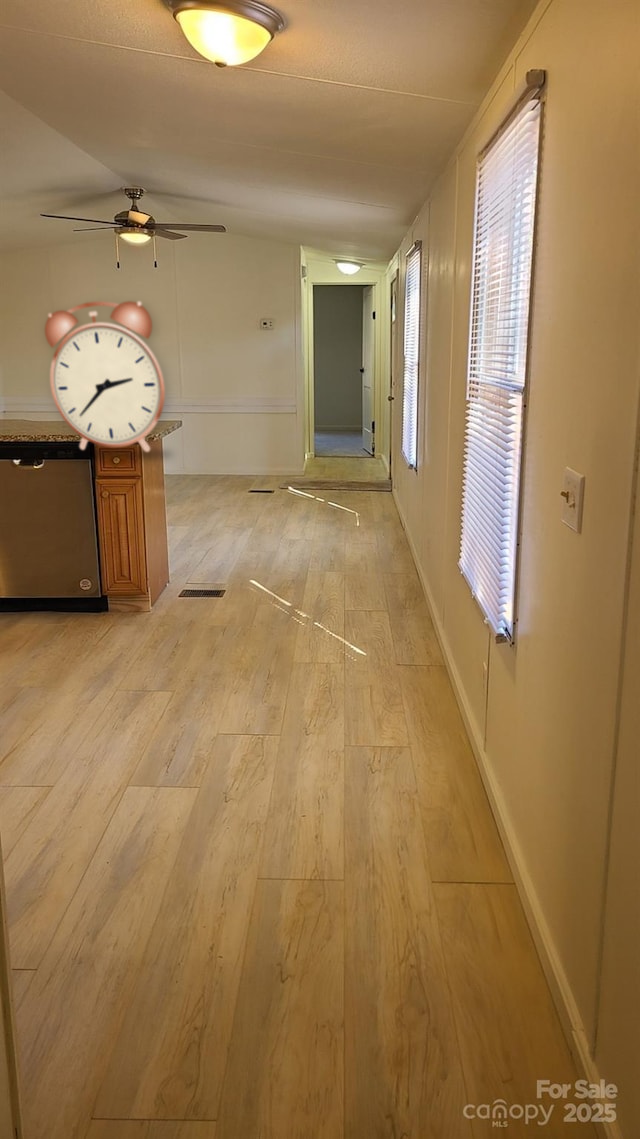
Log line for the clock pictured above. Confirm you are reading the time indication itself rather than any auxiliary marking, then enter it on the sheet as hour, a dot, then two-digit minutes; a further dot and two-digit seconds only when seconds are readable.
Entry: 2.38
